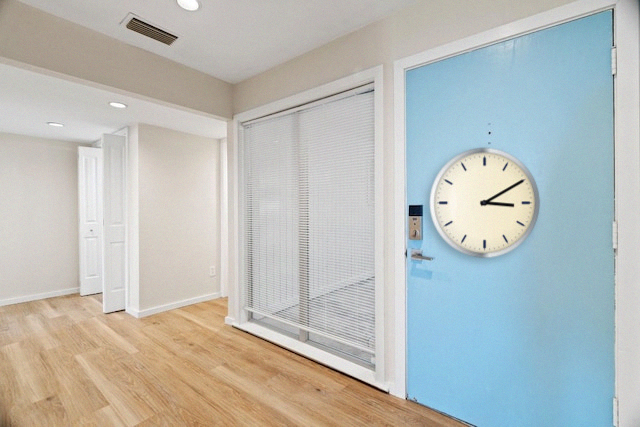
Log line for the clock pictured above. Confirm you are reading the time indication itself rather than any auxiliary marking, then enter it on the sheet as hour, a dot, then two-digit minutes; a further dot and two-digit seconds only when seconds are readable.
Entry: 3.10
